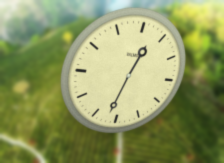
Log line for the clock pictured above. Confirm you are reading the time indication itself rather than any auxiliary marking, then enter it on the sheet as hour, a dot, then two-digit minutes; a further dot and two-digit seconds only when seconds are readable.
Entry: 12.32
